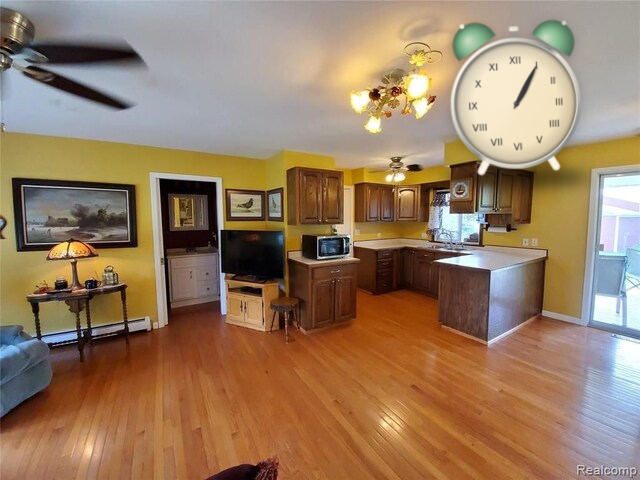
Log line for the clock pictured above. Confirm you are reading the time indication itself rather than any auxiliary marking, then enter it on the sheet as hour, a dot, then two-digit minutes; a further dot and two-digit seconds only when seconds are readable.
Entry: 1.05
